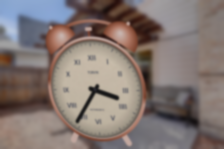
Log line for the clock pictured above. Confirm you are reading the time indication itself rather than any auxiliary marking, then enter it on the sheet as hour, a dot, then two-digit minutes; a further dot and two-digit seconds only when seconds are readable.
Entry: 3.36
